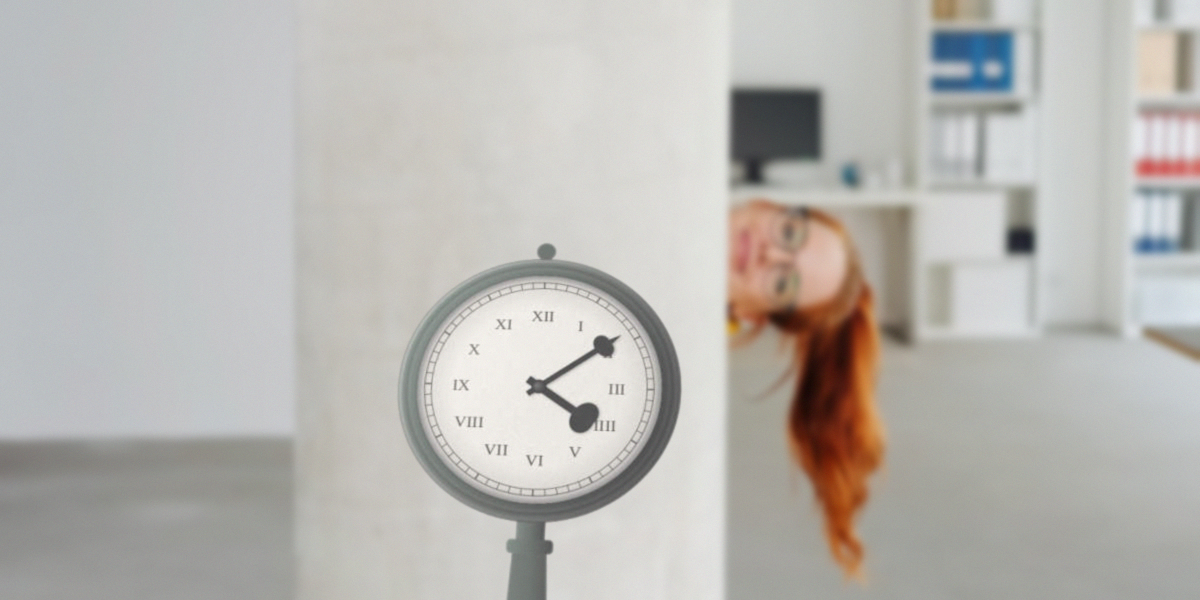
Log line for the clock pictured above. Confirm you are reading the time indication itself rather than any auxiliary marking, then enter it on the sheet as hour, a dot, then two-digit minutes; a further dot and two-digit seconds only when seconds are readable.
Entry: 4.09
